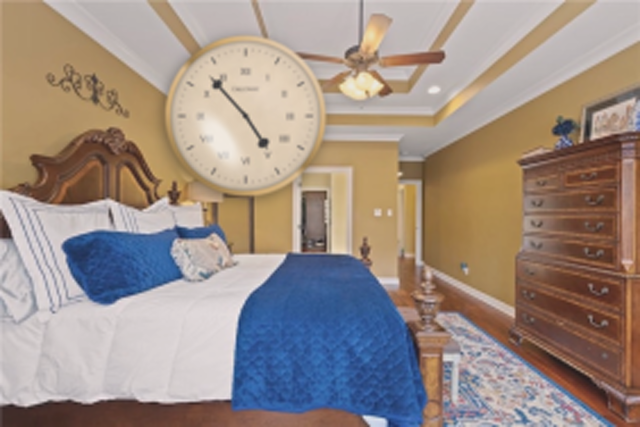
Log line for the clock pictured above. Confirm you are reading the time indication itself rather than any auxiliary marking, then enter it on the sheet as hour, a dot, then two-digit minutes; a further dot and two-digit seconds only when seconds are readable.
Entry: 4.53
